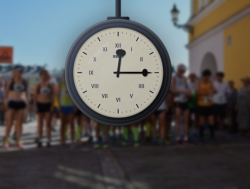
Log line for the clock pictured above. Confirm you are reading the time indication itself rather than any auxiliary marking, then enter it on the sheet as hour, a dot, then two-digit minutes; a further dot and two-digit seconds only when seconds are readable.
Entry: 12.15
